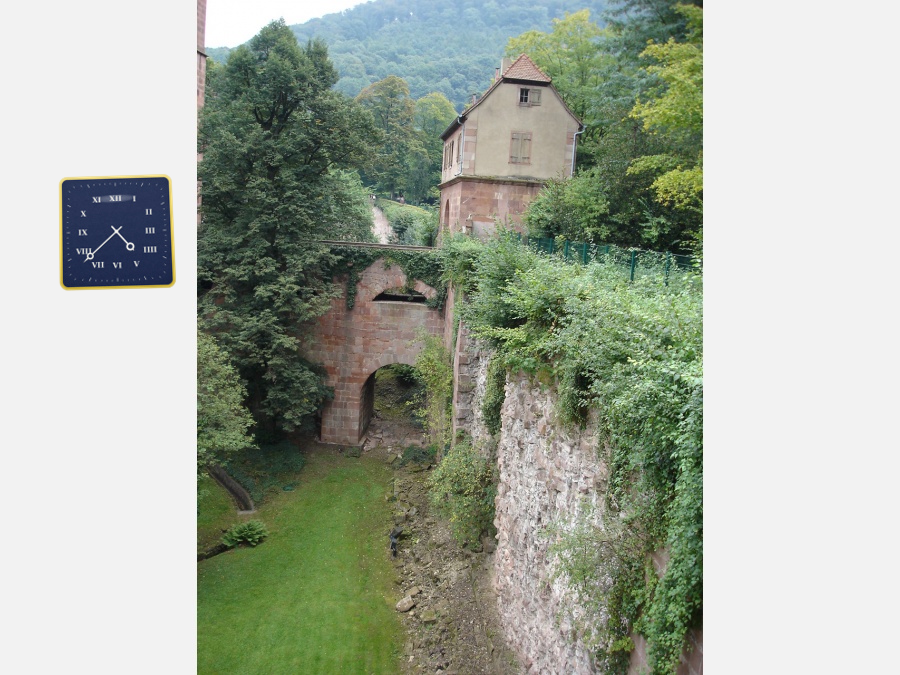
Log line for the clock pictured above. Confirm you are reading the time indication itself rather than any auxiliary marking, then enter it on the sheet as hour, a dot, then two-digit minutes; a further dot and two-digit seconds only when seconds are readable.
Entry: 4.38
